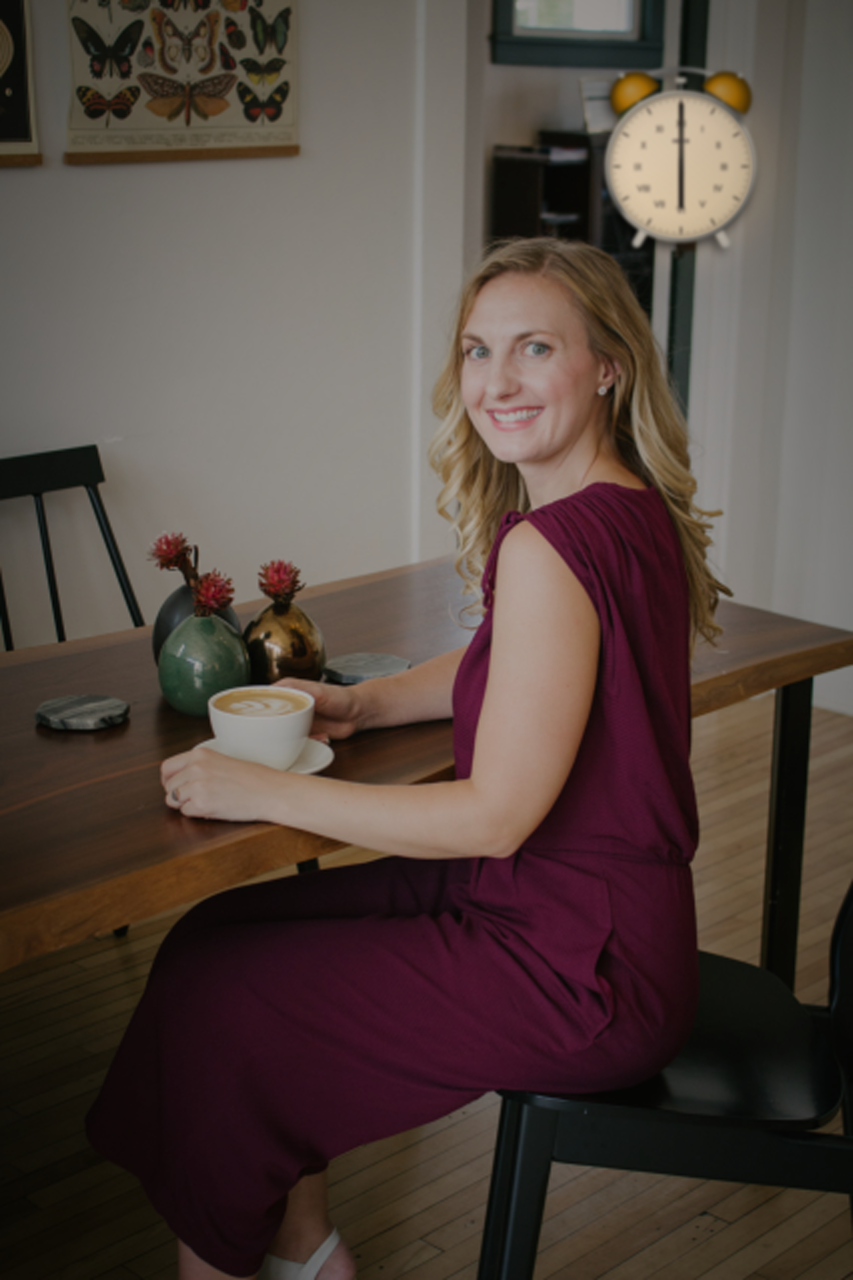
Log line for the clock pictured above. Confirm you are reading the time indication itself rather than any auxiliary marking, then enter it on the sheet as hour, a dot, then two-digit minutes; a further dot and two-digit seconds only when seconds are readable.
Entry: 6.00
